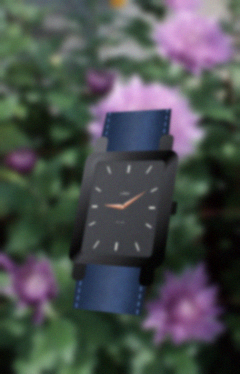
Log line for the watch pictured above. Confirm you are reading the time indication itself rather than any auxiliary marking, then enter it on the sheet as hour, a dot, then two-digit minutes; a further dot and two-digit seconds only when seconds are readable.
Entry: 9.09
